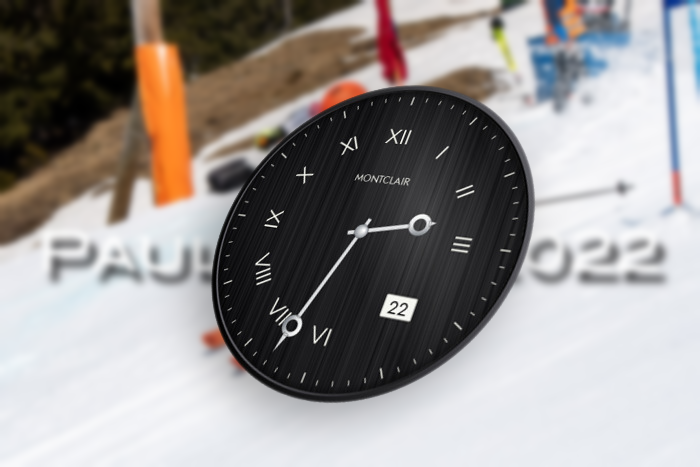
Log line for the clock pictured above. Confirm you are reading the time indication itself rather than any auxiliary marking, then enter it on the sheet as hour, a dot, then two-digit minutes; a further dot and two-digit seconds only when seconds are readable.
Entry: 2.33
